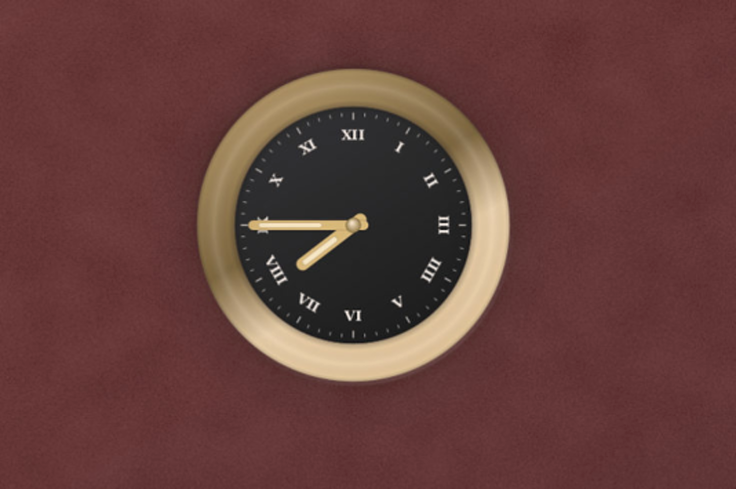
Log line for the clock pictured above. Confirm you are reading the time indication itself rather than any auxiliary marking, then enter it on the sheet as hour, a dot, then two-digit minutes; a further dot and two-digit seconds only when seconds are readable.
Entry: 7.45
